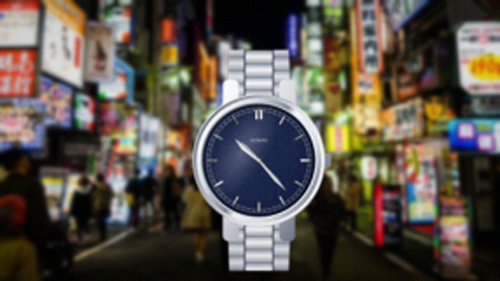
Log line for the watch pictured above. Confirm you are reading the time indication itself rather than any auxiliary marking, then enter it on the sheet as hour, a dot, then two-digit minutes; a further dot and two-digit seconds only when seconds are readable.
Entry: 10.23
